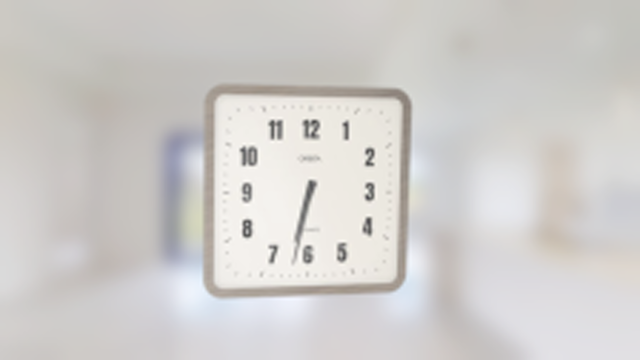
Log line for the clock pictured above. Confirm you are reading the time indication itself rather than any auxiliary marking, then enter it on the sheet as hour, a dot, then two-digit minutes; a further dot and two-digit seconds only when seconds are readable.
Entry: 6.32
